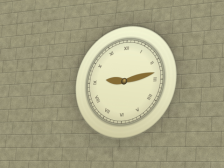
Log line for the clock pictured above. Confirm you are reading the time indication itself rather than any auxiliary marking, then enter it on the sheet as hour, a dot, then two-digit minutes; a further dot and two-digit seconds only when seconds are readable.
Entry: 9.13
